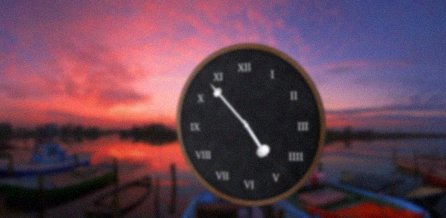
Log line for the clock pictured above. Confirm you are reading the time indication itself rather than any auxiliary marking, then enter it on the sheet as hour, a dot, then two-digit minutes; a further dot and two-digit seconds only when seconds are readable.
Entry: 4.53
